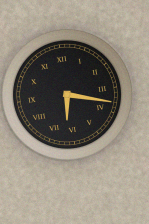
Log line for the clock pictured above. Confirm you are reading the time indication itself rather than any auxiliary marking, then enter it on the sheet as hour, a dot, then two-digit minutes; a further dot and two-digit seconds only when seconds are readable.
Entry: 6.18
